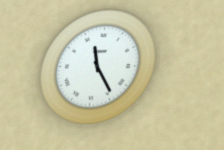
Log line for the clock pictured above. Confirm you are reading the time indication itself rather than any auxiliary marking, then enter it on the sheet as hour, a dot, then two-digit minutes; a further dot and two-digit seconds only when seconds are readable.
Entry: 11.24
